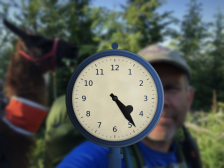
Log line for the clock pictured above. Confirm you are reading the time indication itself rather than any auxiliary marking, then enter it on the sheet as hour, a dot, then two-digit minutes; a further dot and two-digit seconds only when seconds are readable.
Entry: 4.24
